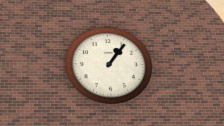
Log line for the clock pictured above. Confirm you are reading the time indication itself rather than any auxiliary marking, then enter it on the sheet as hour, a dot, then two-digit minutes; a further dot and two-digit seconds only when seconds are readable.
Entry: 1.06
